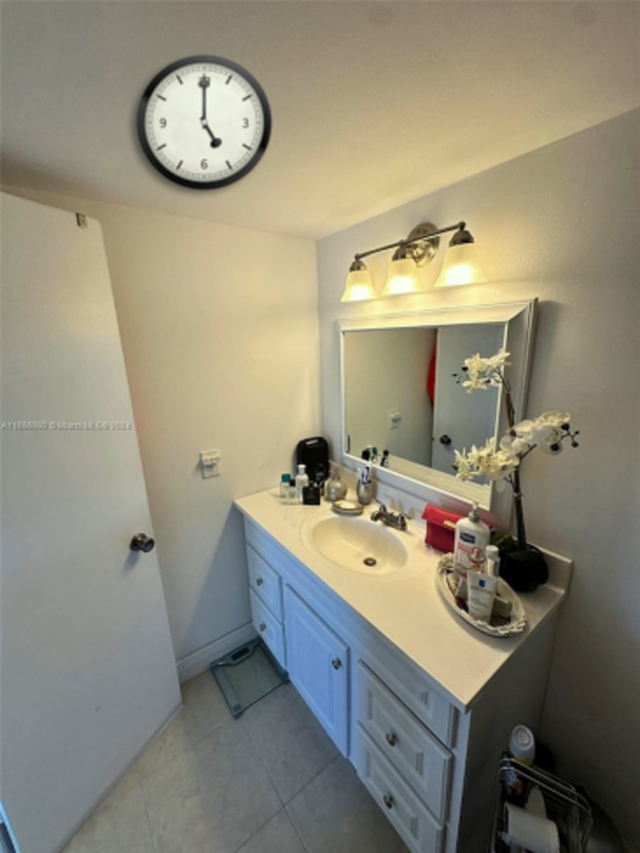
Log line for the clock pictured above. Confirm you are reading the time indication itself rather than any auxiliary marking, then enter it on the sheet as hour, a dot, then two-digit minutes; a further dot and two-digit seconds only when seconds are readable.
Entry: 5.00
